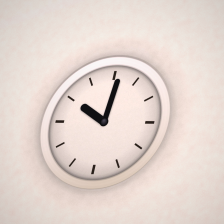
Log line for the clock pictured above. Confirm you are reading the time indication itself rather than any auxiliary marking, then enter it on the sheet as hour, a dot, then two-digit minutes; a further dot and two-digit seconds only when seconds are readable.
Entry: 10.01
